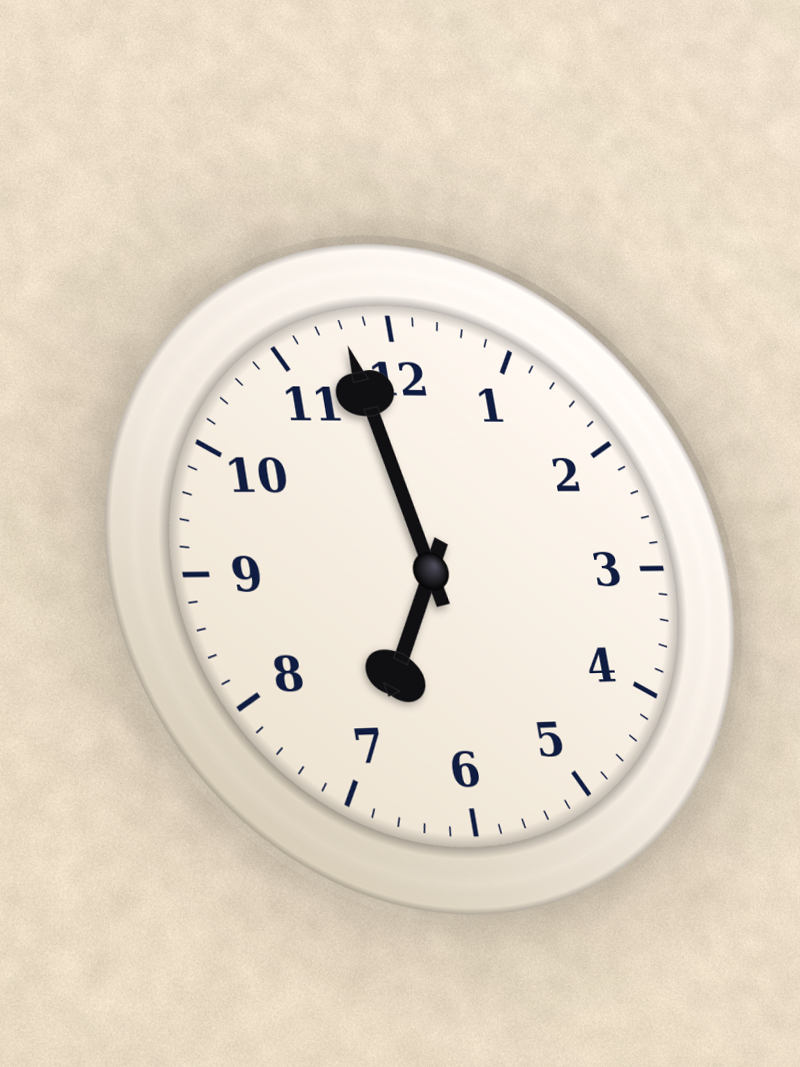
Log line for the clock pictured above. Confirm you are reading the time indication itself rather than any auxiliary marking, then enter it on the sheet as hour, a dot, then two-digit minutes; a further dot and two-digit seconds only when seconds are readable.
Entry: 6.58
